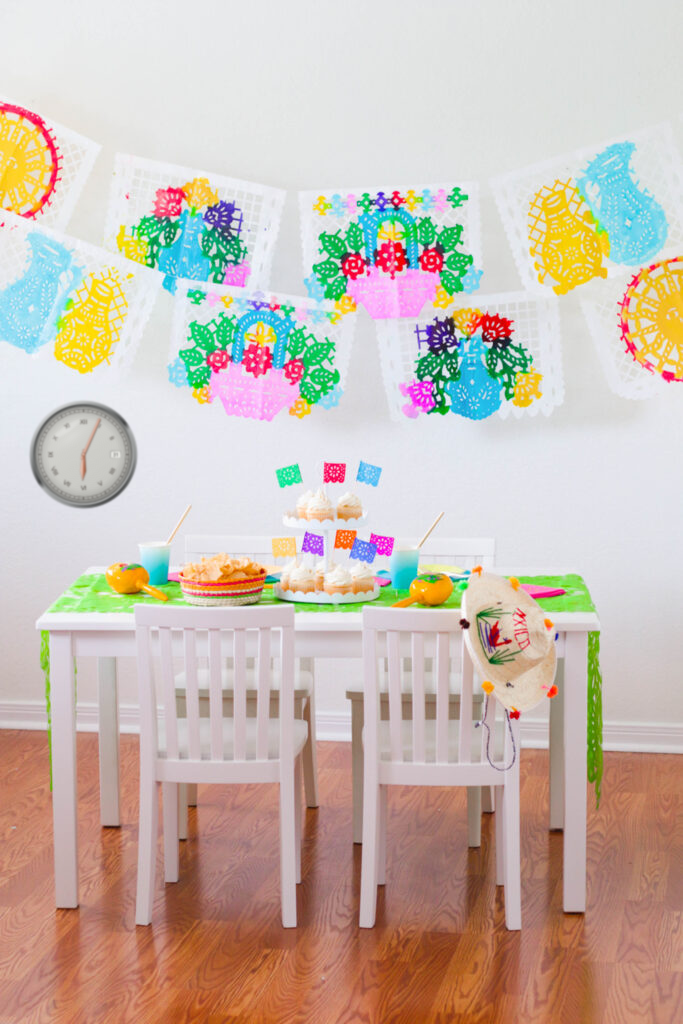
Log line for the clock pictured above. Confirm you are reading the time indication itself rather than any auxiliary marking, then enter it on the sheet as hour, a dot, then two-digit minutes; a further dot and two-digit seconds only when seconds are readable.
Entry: 6.04
